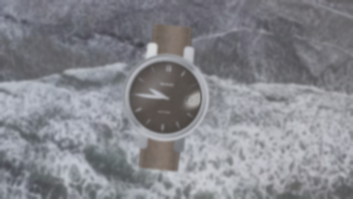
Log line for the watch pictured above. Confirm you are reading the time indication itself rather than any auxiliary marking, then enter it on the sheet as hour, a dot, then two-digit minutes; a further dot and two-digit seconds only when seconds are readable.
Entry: 9.45
